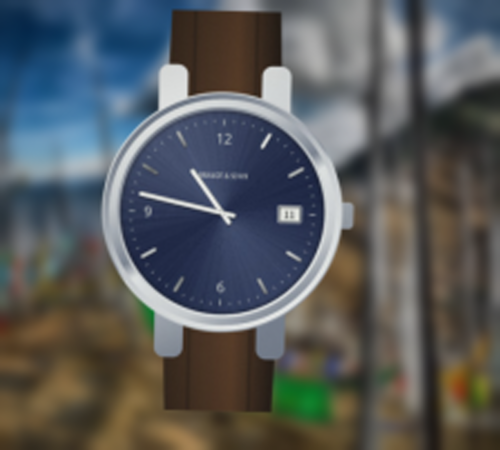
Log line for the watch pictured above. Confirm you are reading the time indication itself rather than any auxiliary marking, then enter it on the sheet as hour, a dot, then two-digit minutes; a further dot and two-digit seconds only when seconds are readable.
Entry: 10.47
